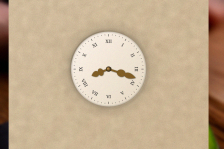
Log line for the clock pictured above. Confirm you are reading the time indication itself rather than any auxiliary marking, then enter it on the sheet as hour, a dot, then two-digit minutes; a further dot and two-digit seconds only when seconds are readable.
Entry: 8.18
